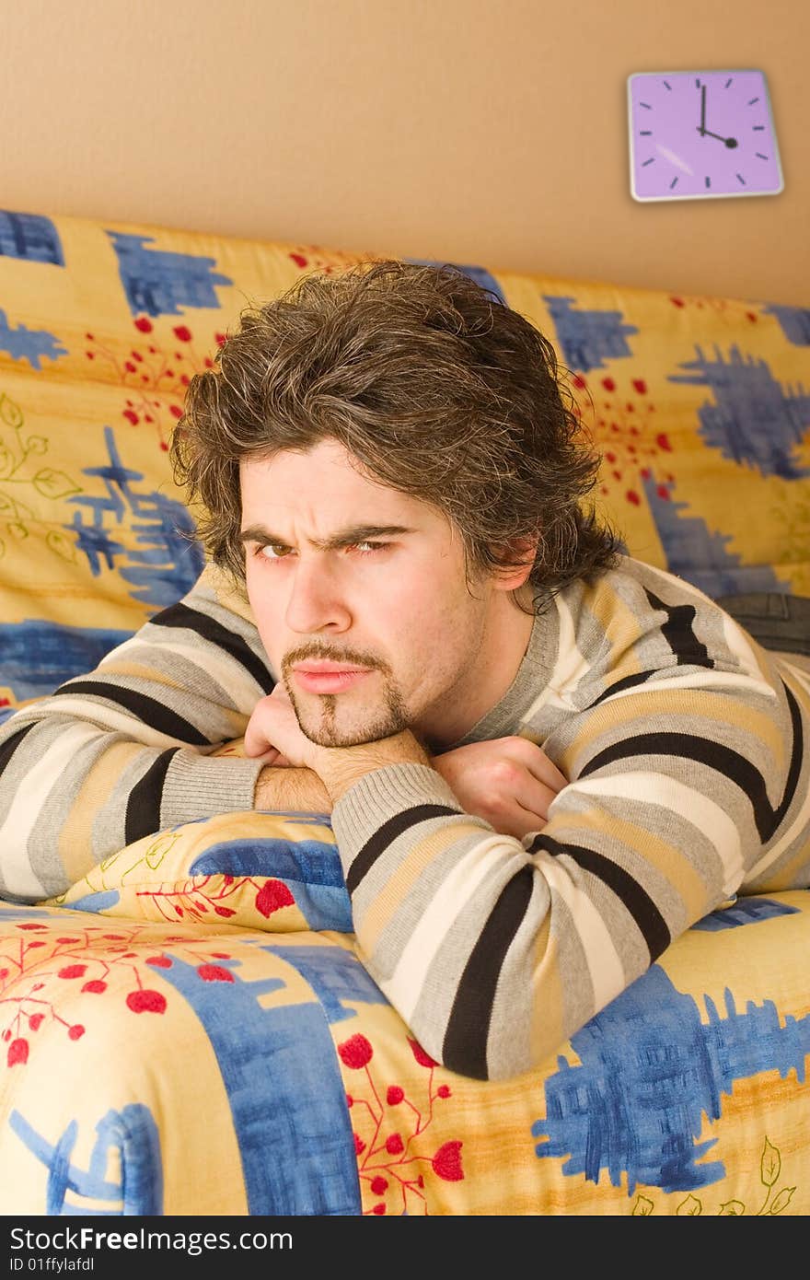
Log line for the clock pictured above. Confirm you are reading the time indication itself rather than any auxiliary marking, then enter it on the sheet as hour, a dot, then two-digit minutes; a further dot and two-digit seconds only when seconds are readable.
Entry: 4.01
